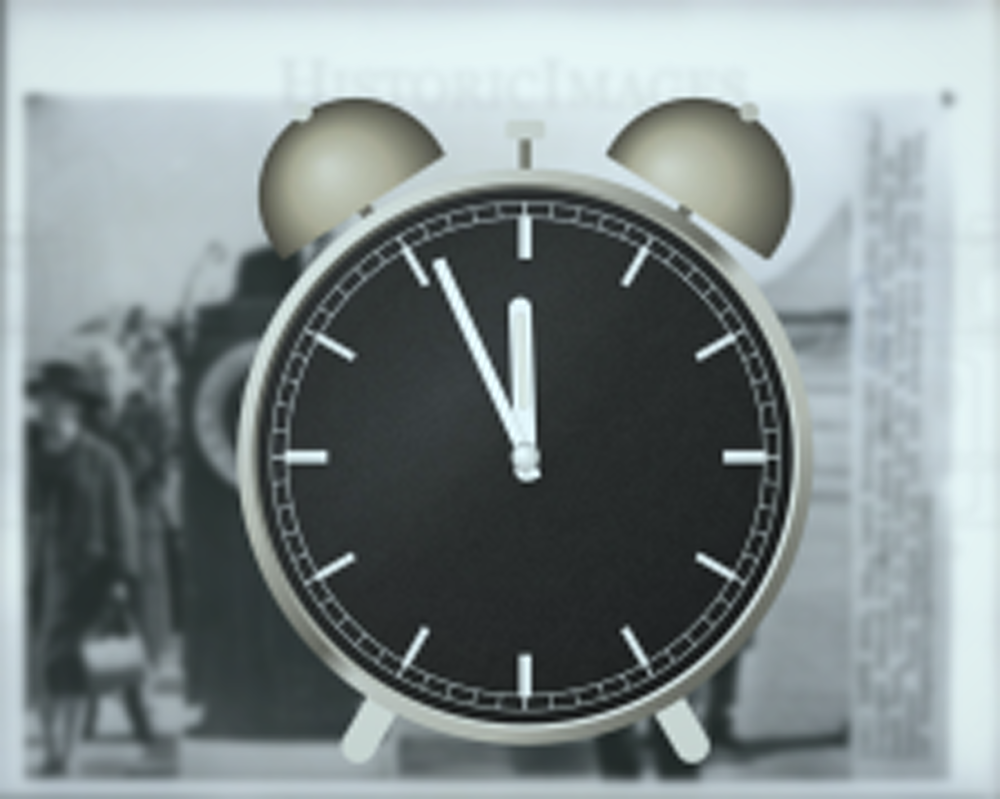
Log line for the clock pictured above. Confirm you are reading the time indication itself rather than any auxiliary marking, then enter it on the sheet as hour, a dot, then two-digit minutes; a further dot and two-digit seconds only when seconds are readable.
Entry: 11.56
